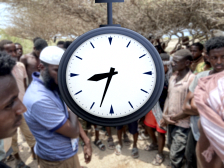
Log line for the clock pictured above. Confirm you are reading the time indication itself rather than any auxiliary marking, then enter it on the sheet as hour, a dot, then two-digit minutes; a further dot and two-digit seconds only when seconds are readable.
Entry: 8.33
